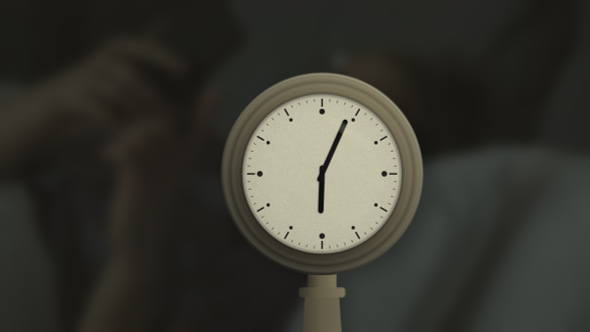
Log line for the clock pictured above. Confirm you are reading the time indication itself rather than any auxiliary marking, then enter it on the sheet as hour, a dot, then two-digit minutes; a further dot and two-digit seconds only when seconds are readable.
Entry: 6.04
